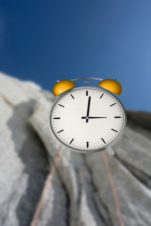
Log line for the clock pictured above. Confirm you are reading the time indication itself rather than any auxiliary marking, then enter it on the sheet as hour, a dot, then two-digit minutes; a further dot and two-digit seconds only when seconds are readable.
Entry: 3.01
